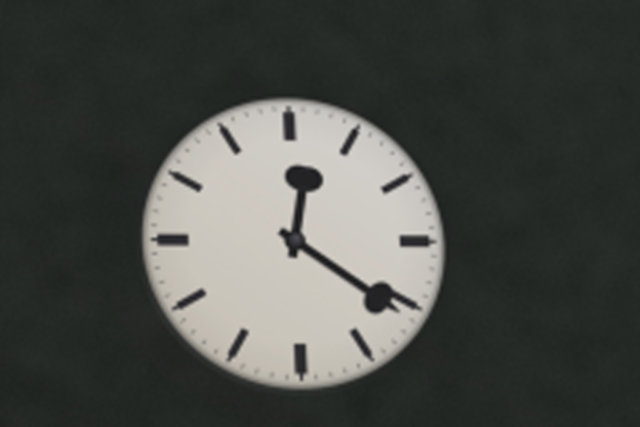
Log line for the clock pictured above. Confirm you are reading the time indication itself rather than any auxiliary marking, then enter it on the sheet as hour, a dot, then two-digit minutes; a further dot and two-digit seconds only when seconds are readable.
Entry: 12.21
